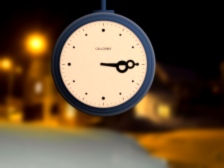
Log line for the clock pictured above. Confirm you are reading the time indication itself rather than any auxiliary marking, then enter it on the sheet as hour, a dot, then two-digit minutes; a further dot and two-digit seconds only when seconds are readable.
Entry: 3.15
